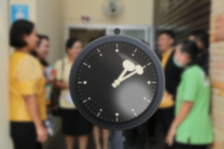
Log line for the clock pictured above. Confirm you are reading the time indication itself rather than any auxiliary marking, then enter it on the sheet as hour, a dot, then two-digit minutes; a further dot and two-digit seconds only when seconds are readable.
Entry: 1.10
